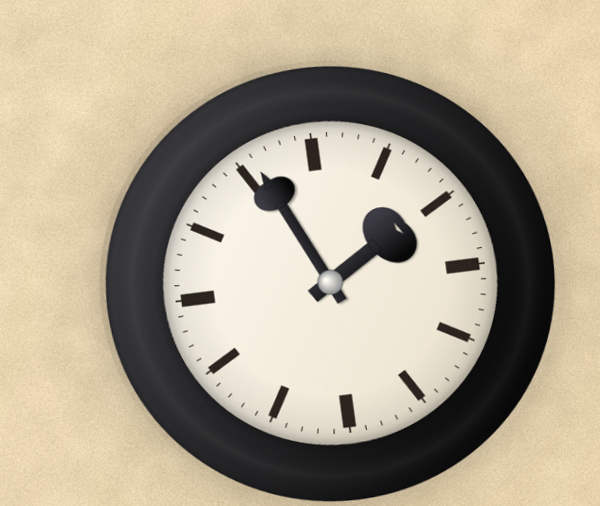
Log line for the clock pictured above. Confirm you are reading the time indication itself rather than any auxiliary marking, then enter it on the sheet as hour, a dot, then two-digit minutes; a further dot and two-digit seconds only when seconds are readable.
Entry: 1.56
